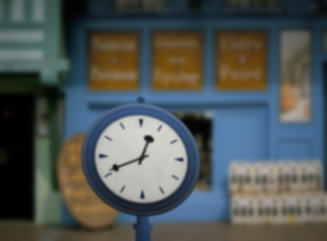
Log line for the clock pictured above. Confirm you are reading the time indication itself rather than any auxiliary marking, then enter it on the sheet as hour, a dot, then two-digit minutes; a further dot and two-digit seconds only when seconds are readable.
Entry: 12.41
